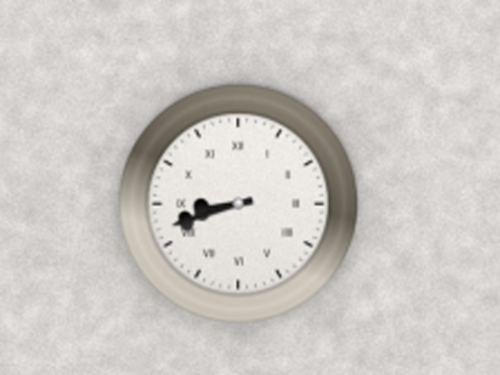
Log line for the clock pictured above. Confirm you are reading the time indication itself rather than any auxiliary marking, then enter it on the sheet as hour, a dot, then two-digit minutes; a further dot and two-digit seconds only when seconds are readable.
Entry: 8.42
